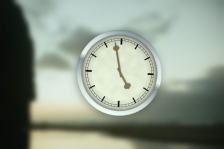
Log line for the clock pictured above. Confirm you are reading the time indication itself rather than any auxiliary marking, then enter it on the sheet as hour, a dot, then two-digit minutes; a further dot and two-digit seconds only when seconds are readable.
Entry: 4.58
